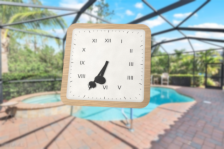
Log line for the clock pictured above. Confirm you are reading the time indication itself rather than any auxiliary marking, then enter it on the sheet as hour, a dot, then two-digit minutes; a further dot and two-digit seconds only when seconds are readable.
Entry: 6.35
